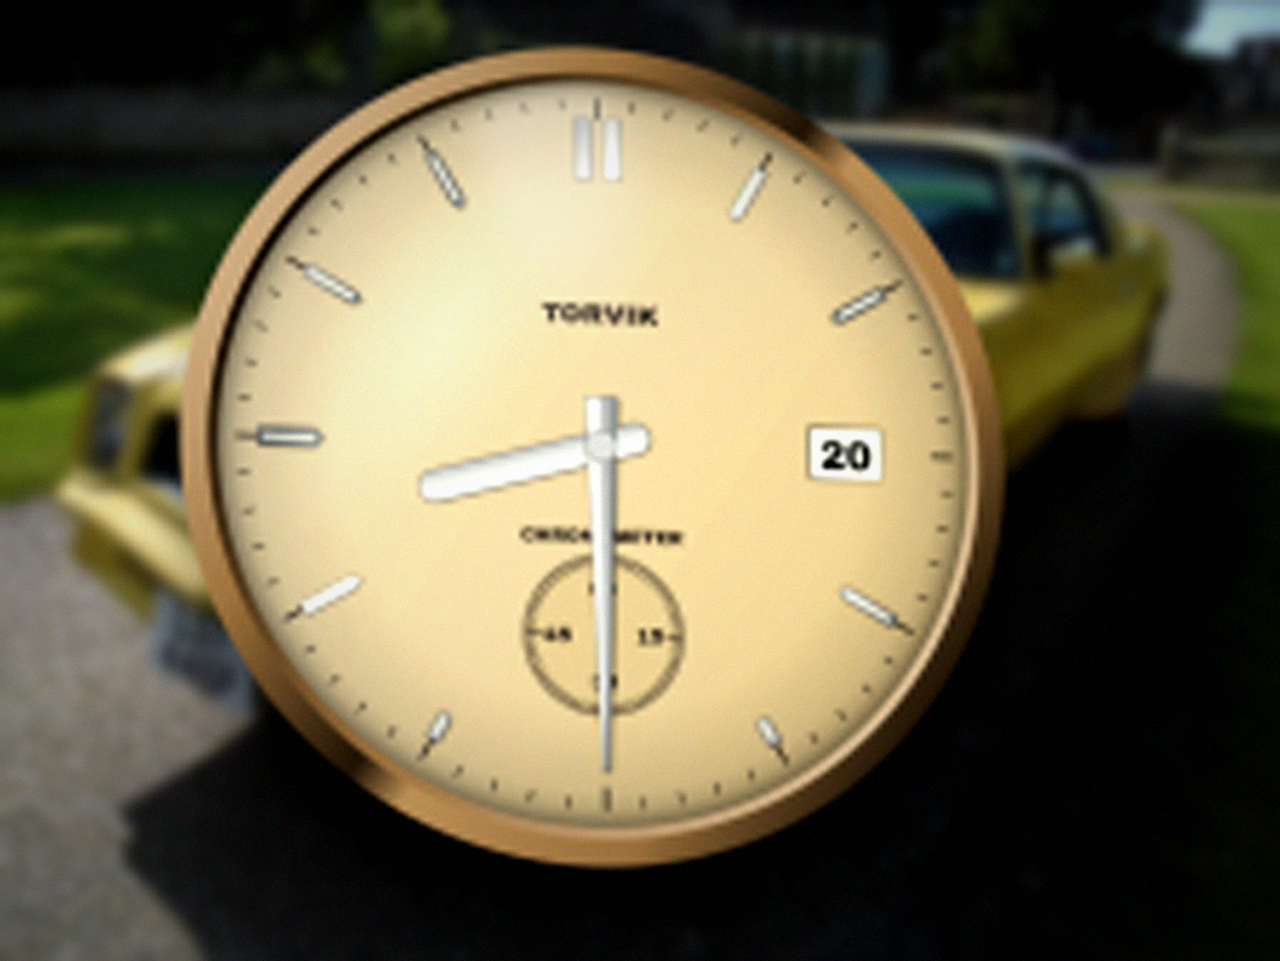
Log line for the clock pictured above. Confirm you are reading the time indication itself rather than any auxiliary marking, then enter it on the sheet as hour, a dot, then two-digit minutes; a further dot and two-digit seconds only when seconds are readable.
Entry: 8.30
